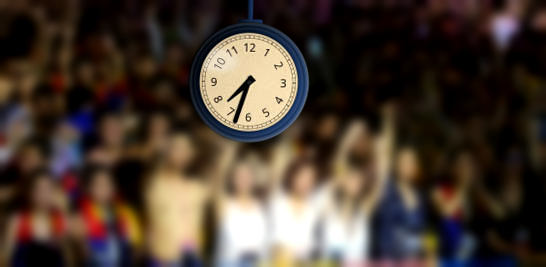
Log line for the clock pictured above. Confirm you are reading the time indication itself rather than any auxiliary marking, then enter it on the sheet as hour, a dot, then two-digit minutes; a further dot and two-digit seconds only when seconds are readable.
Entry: 7.33
